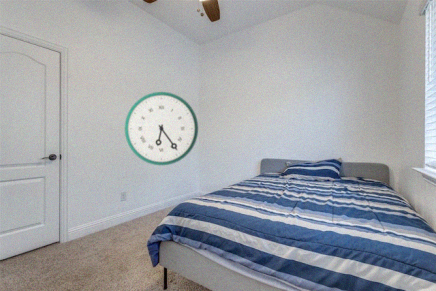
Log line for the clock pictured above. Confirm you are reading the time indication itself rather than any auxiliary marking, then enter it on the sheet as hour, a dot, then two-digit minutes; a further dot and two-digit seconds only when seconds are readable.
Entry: 6.24
